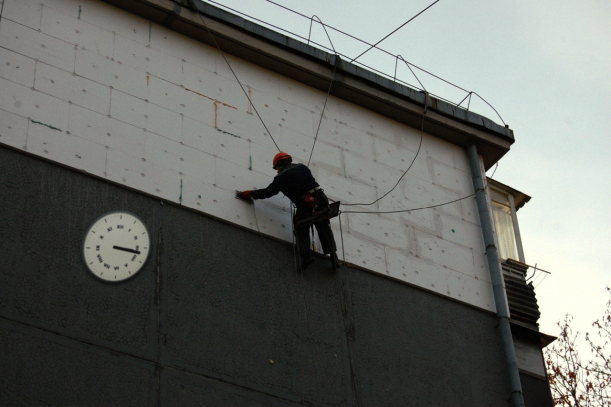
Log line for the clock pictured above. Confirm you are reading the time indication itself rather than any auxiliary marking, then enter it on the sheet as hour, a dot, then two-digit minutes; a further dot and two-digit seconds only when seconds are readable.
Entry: 3.17
